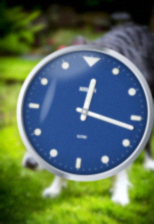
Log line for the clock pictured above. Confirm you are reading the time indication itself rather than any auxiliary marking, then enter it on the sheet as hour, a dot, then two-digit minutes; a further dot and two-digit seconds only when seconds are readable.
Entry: 12.17
